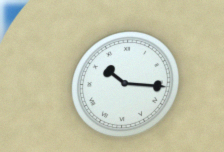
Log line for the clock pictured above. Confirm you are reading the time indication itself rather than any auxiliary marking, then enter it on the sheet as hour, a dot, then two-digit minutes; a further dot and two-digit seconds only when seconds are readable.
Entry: 10.16
